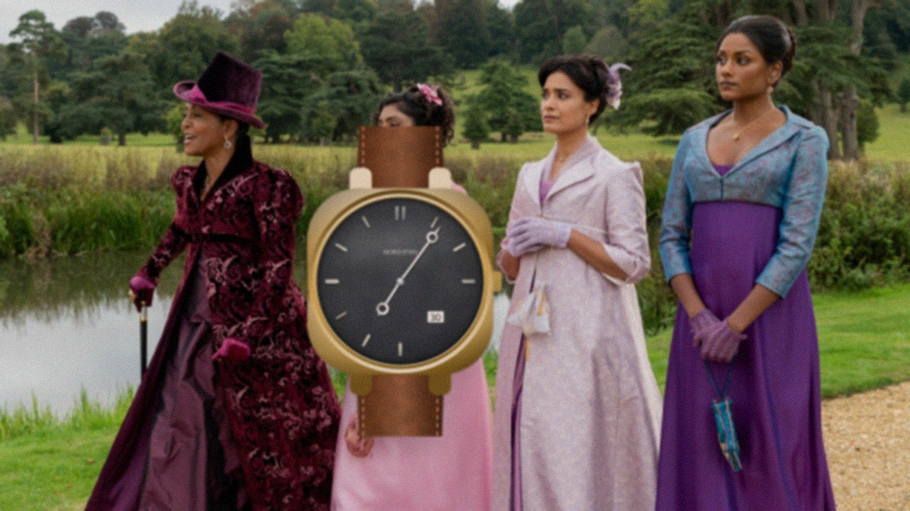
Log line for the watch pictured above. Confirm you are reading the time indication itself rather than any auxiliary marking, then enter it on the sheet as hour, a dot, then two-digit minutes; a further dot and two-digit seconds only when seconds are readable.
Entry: 7.06
